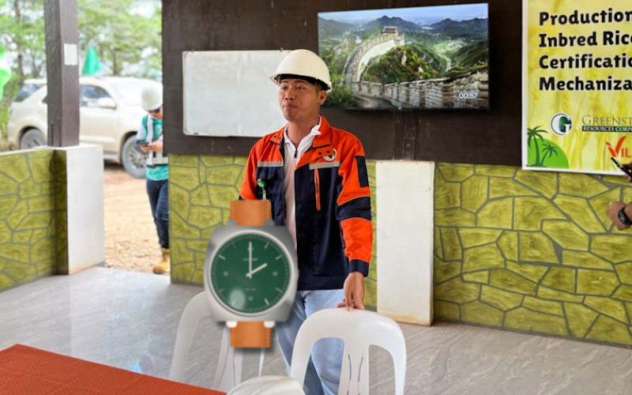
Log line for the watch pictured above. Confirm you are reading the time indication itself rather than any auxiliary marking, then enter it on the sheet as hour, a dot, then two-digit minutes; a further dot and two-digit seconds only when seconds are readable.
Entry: 2.00
